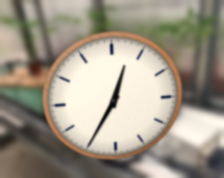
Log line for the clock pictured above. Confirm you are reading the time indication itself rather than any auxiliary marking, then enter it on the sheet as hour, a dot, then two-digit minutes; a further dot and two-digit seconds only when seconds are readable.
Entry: 12.35
